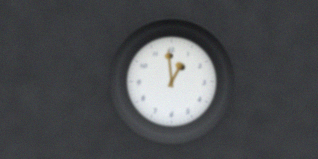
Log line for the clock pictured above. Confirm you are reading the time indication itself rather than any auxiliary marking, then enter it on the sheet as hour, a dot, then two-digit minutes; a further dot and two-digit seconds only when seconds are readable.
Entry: 12.59
